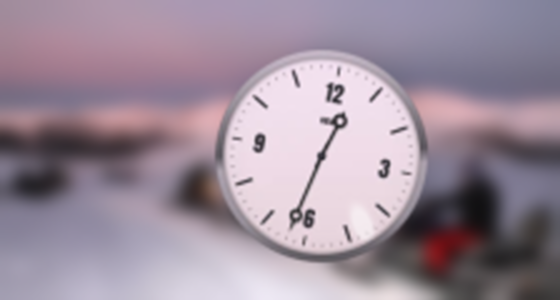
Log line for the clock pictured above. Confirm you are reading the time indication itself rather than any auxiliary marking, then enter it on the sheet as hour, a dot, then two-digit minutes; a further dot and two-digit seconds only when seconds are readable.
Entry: 12.32
